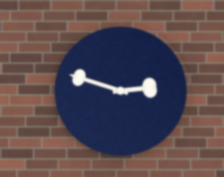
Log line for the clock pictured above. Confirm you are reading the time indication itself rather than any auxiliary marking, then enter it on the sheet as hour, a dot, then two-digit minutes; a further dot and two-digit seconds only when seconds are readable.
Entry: 2.48
